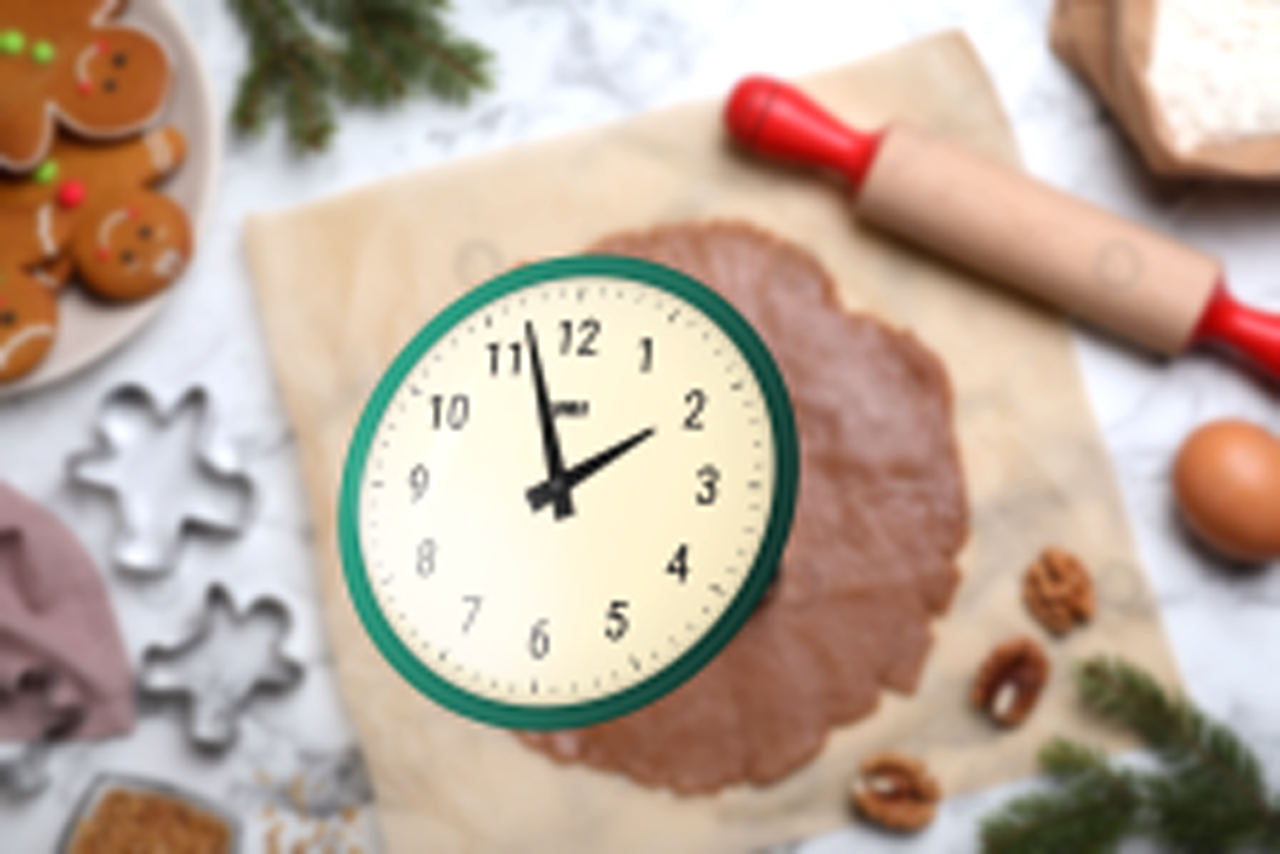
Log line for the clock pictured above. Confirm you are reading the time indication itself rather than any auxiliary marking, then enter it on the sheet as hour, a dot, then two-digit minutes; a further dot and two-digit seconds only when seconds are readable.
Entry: 1.57
